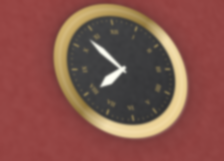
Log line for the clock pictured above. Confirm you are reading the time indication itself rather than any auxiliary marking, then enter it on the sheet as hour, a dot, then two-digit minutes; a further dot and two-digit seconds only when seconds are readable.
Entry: 7.53
